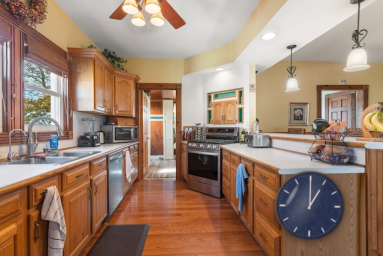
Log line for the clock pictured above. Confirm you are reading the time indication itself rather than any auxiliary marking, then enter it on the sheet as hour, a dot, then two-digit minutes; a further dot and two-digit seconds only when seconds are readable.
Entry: 1.00
